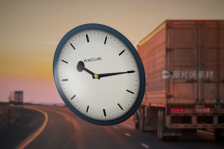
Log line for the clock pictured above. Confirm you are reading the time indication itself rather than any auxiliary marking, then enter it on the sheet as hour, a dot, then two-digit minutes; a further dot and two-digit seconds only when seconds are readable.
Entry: 10.15
